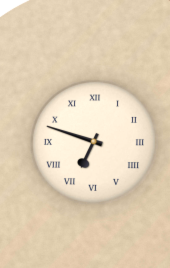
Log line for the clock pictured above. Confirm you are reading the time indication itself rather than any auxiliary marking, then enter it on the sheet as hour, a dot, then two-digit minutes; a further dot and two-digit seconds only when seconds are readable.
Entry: 6.48
